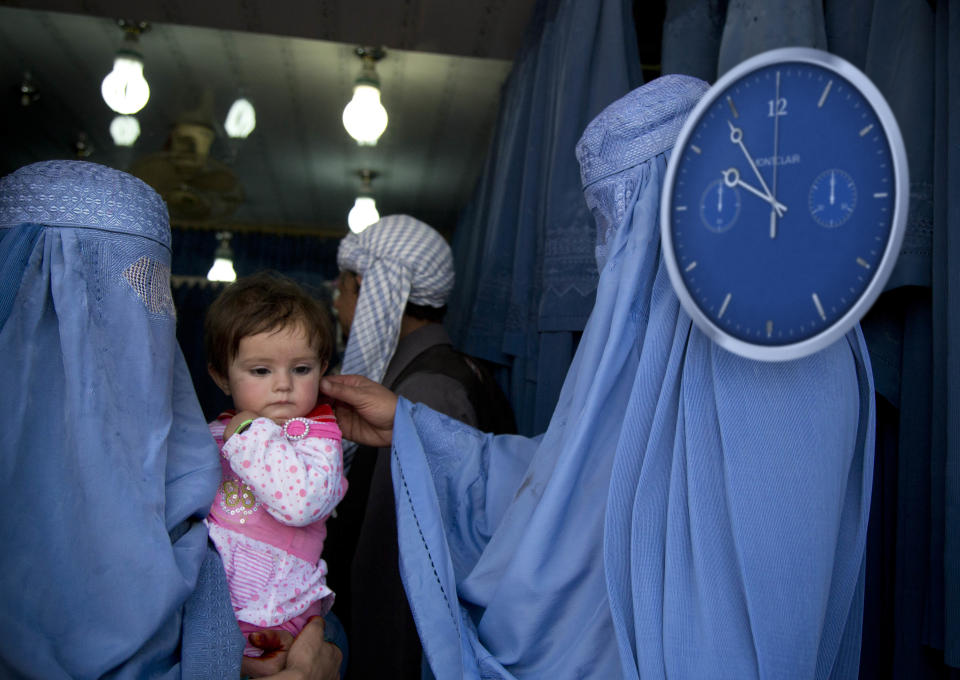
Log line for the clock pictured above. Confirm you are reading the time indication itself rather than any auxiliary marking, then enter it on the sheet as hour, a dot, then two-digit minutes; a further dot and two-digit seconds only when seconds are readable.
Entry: 9.54
